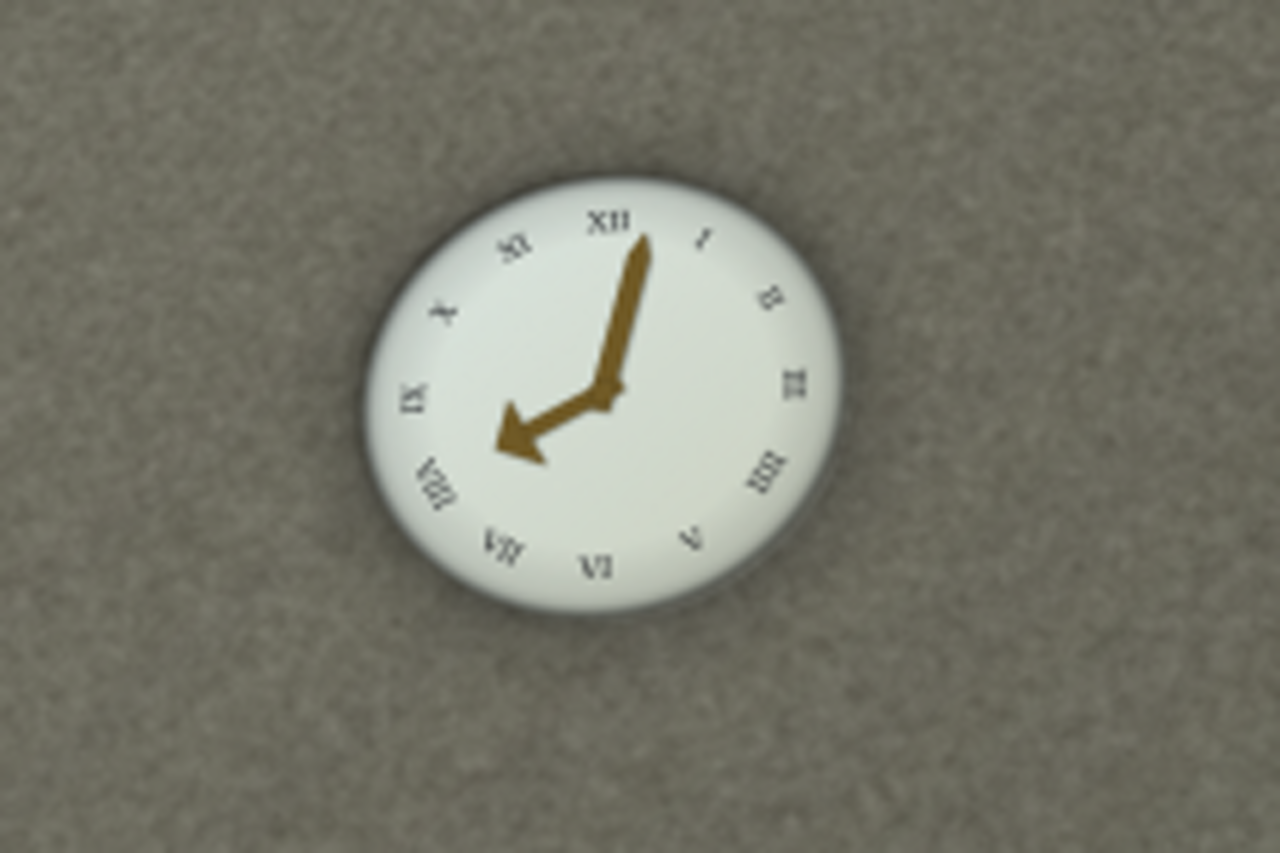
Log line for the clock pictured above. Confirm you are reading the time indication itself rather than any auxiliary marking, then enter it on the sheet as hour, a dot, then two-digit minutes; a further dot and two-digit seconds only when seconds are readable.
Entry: 8.02
